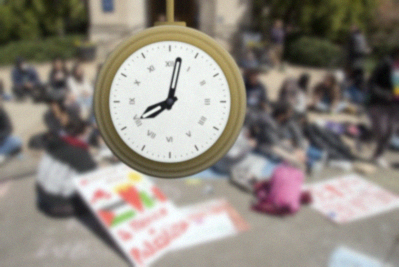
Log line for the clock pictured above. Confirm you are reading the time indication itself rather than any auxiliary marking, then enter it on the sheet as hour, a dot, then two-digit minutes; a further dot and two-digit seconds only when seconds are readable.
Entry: 8.02
